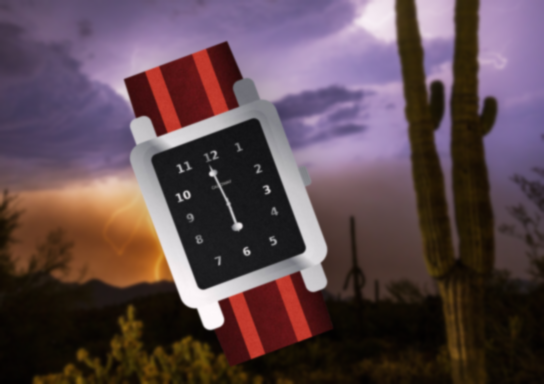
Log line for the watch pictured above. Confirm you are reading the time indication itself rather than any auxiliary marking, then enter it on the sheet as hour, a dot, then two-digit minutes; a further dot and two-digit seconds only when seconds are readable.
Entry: 5.59
